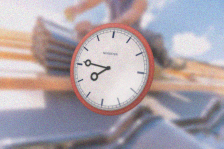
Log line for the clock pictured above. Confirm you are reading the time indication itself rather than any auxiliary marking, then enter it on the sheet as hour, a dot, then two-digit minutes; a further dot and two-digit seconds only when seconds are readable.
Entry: 7.46
